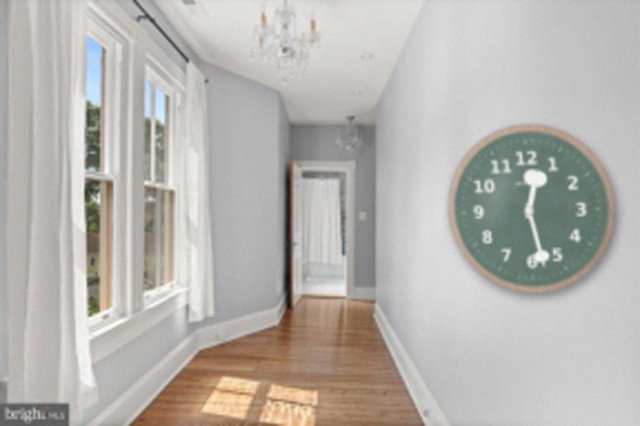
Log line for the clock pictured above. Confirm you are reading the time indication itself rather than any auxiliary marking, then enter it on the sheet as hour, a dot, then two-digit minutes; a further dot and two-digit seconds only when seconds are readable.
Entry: 12.28
